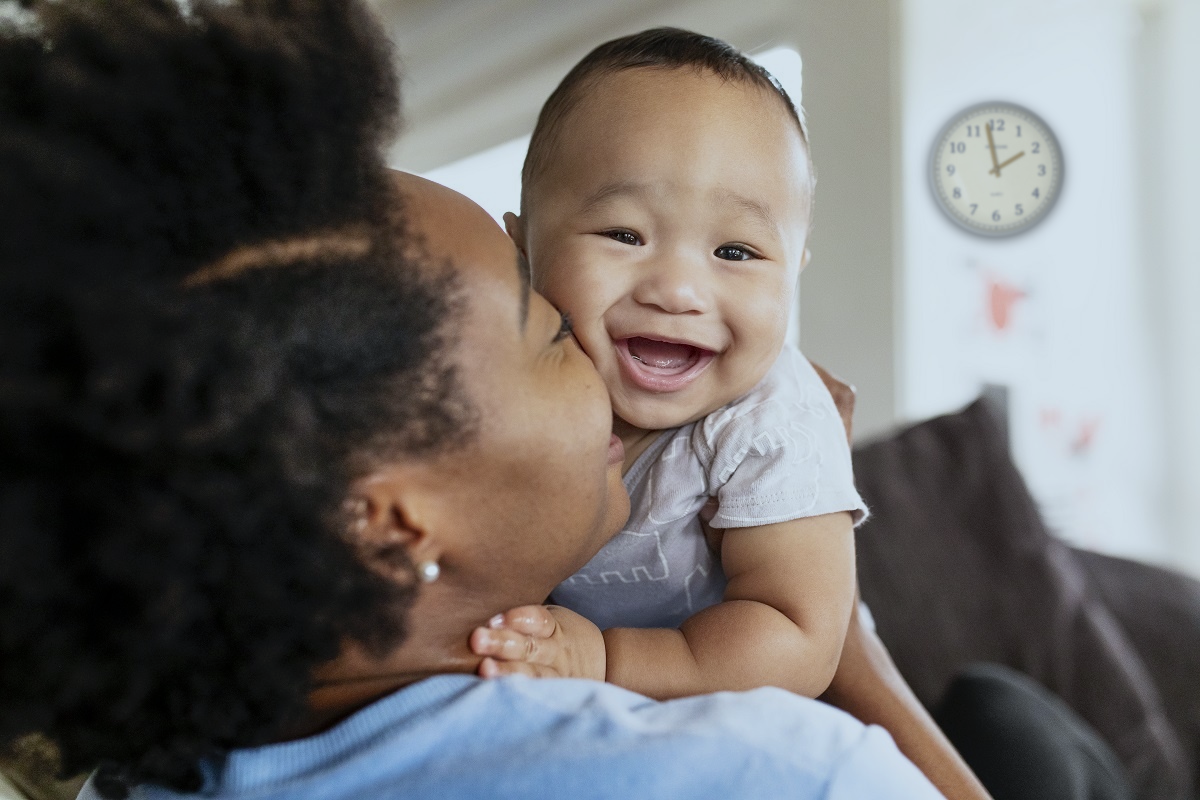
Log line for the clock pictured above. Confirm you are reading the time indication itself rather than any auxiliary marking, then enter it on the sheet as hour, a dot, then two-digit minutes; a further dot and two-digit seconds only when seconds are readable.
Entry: 1.58
